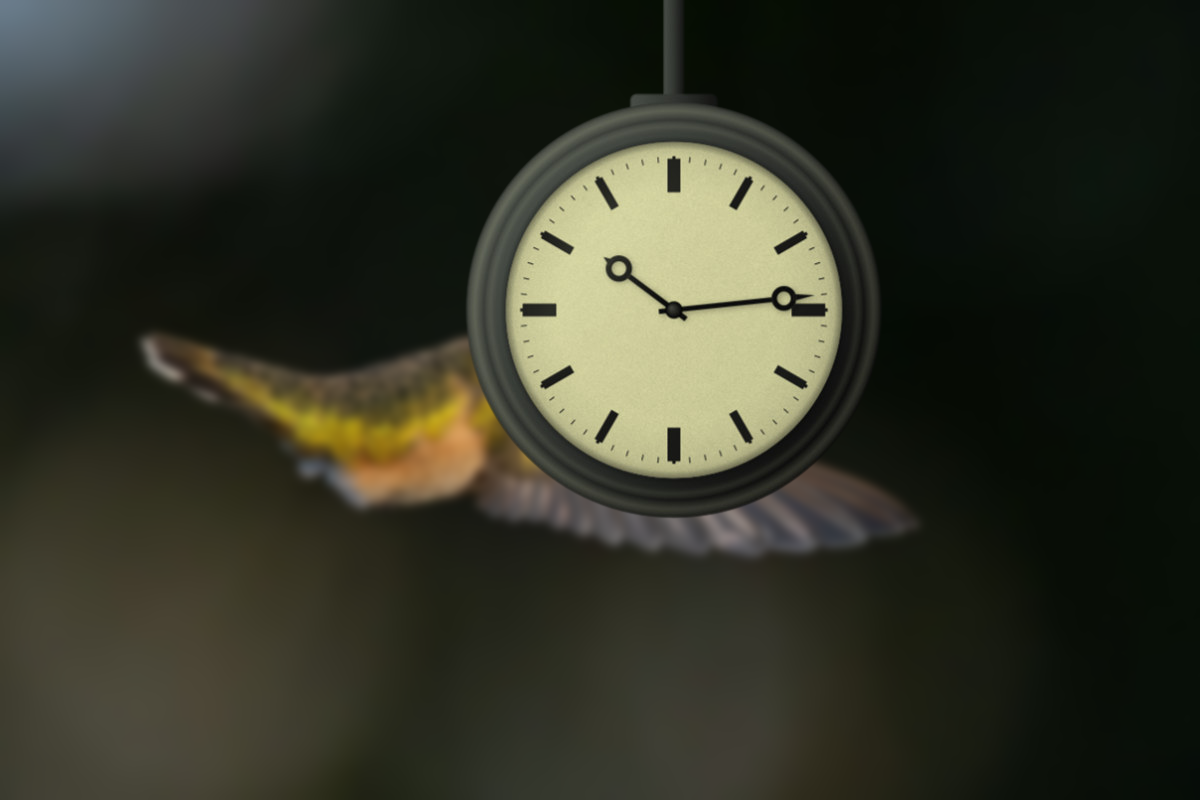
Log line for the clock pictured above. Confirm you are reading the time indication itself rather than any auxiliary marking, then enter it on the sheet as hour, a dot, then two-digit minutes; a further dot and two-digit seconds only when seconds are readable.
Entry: 10.14
